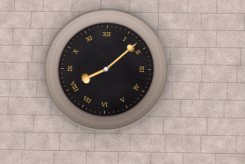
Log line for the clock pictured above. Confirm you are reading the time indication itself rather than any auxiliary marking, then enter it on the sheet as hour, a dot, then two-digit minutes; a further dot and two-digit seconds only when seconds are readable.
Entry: 8.08
